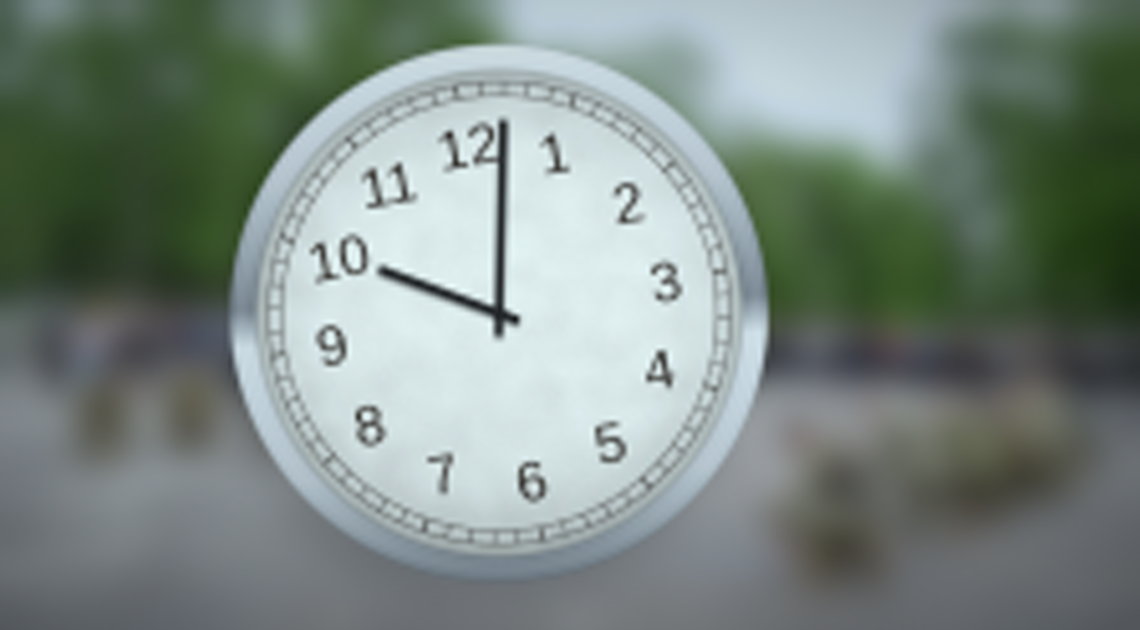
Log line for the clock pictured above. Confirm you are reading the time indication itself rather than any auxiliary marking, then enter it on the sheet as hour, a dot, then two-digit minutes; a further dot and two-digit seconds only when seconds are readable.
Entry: 10.02
